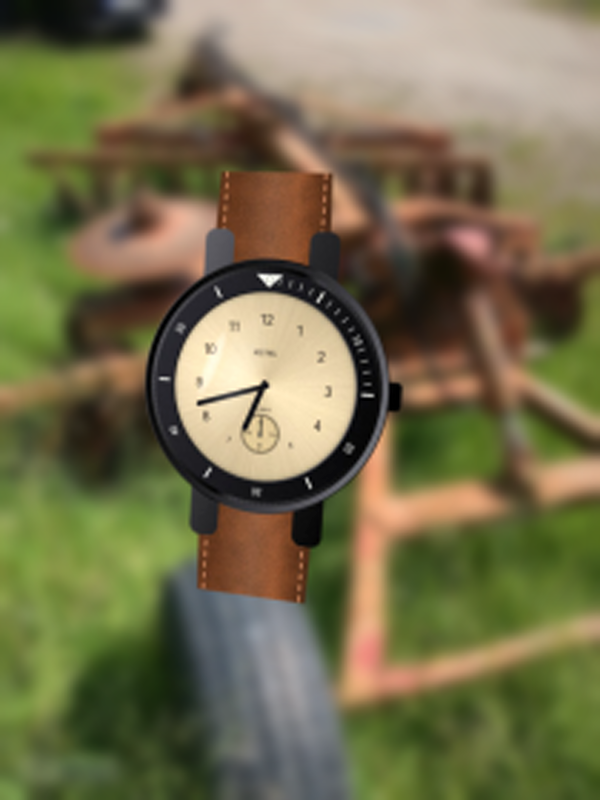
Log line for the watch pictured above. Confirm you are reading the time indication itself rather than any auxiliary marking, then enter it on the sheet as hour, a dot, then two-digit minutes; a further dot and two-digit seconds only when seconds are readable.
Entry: 6.42
